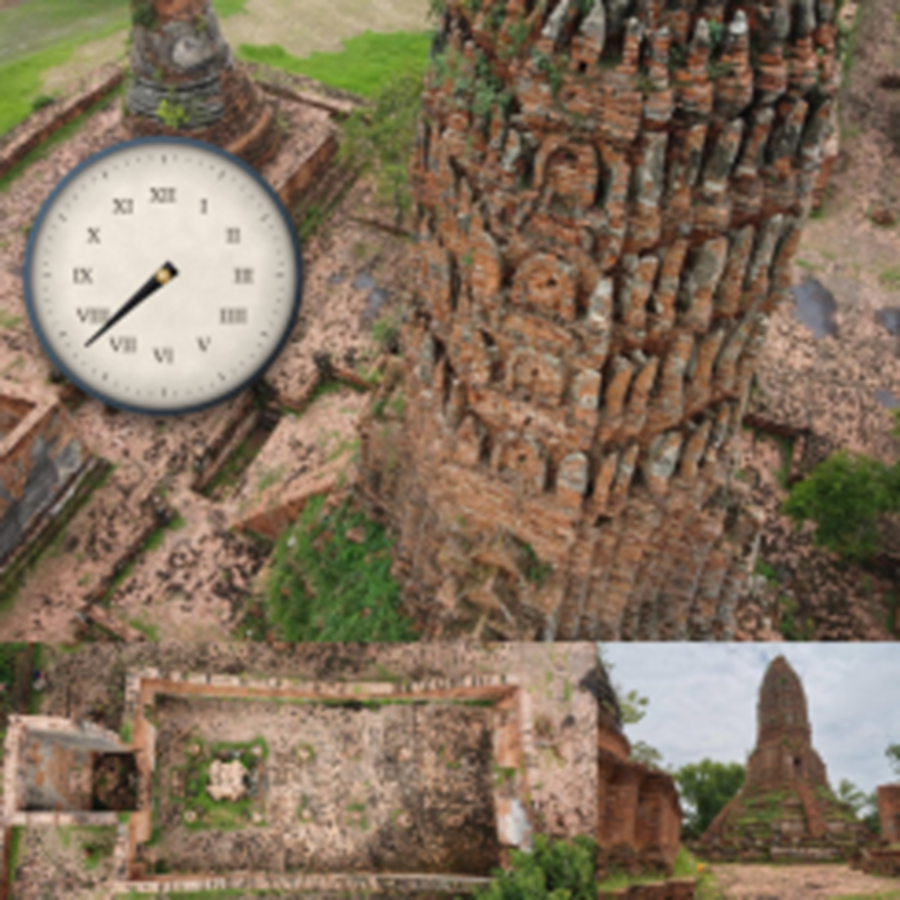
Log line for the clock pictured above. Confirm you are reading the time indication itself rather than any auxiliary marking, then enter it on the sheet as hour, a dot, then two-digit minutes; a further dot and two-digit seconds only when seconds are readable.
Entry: 7.38
